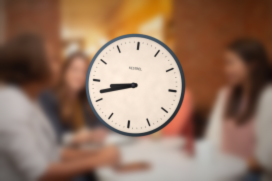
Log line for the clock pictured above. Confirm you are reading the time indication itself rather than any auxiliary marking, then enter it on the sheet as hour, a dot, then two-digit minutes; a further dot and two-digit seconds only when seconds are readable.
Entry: 8.42
